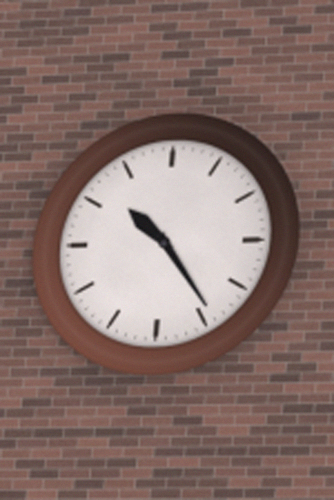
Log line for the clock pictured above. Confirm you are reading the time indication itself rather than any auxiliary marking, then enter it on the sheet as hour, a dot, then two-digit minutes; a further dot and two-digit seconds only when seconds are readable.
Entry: 10.24
